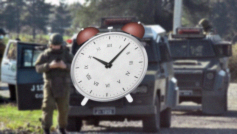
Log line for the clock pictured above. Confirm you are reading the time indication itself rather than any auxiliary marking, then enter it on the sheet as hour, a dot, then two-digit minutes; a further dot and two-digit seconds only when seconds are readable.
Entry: 10.07
